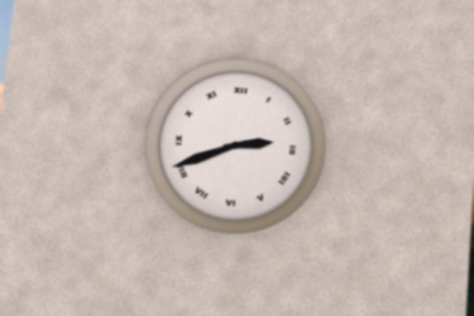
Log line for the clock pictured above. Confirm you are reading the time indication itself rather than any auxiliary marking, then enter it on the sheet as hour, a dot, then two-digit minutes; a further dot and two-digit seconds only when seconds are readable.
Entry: 2.41
